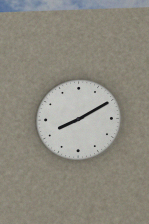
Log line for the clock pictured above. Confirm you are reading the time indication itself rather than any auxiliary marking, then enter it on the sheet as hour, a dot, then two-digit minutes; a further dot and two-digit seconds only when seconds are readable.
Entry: 8.10
